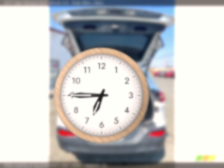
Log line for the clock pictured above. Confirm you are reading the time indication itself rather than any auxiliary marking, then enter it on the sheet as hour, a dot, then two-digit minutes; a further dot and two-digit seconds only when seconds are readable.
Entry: 6.45
